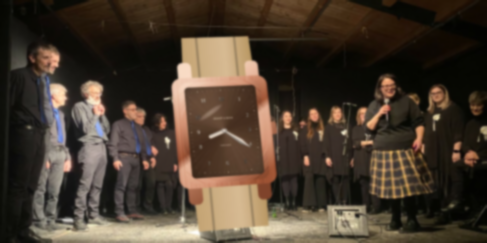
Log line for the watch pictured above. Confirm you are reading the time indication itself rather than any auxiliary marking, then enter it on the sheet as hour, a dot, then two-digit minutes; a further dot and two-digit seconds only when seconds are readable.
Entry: 8.21
